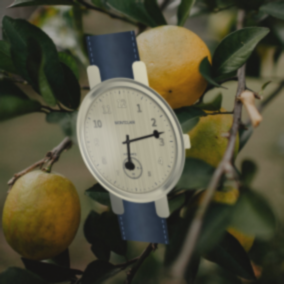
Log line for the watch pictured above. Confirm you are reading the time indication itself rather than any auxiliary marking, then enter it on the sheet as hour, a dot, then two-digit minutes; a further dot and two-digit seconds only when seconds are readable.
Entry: 6.13
